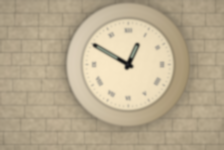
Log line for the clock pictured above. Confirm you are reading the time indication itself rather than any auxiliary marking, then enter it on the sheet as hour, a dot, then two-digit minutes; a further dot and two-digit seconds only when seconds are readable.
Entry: 12.50
